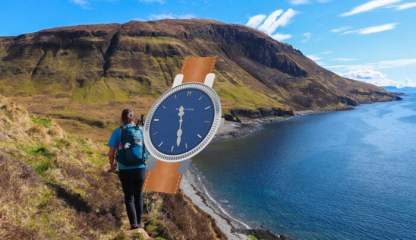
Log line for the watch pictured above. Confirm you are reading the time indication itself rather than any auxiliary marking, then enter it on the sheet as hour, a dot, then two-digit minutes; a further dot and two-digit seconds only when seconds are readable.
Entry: 11.28
